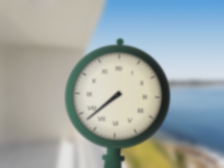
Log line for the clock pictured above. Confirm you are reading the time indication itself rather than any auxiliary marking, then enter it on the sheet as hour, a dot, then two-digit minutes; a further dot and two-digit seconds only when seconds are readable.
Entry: 7.38
